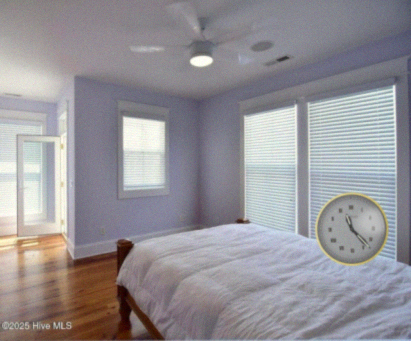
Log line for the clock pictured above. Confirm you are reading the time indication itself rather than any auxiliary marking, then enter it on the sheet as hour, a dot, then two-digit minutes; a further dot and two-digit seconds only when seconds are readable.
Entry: 11.23
